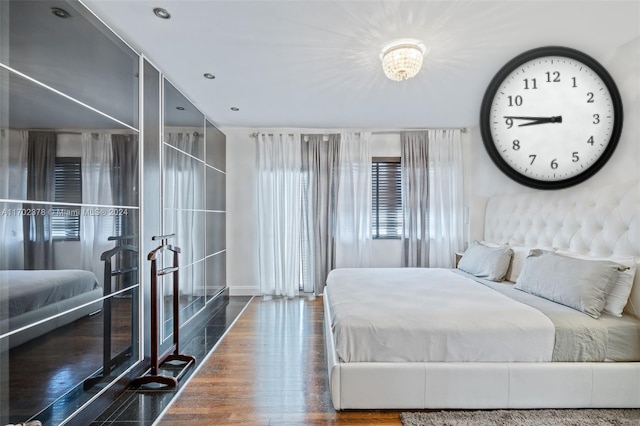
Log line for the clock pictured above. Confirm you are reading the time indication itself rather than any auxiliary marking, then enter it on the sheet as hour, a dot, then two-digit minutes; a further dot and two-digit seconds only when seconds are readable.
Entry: 8.46
